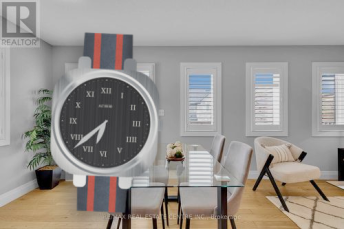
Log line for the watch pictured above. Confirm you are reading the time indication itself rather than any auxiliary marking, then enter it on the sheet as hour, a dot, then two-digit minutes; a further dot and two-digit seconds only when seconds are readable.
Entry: 6.38
